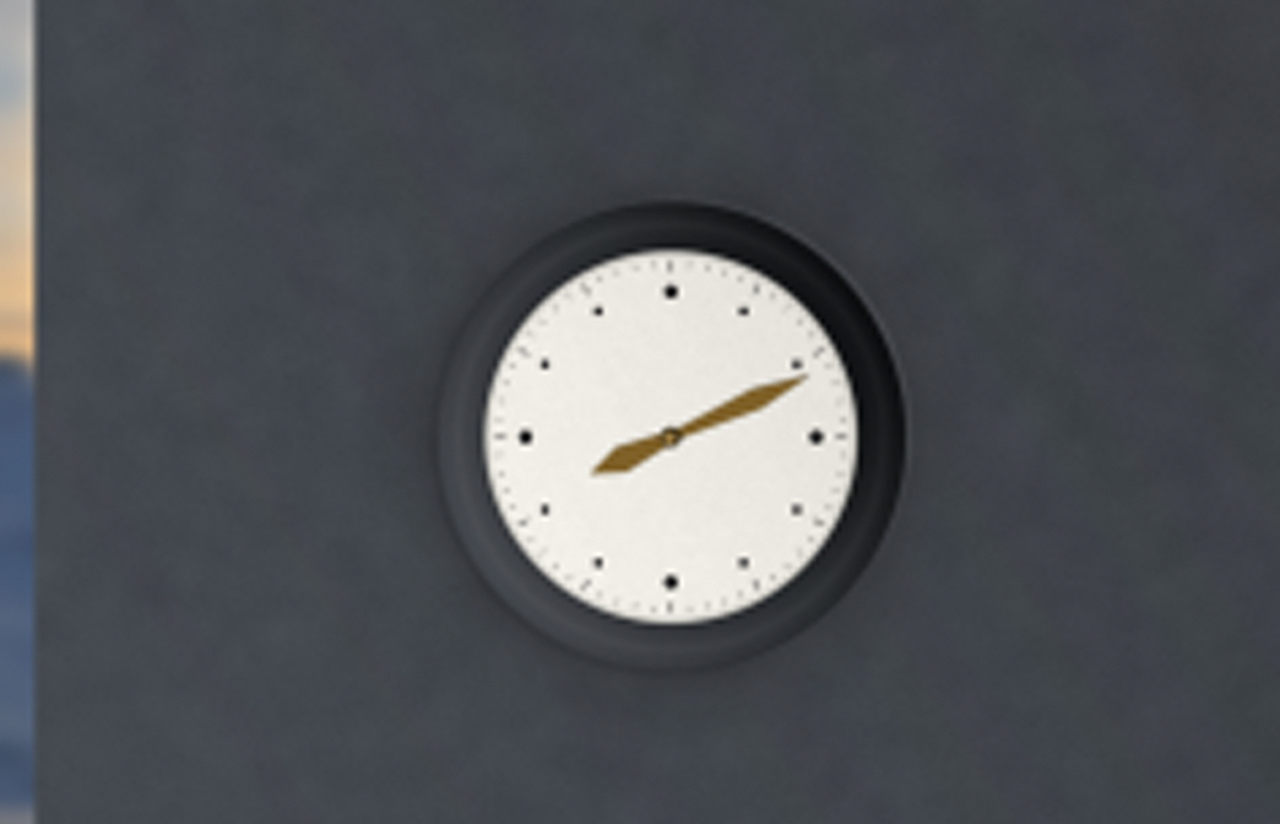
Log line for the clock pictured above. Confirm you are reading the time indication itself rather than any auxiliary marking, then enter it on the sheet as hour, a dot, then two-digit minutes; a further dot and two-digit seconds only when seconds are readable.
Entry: 8.11
